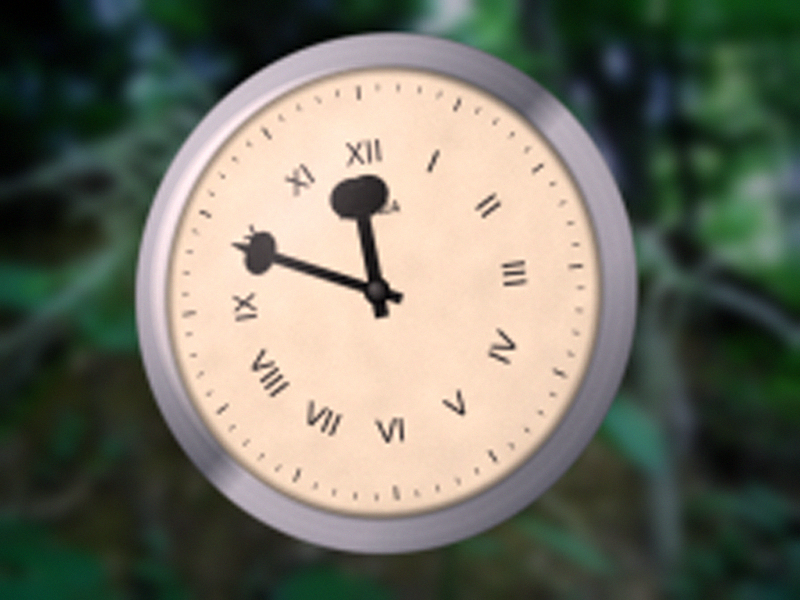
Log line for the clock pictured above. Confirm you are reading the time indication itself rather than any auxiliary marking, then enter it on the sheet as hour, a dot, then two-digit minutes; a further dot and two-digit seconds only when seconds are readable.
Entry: 11.49
